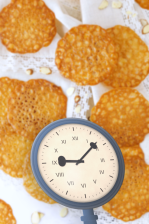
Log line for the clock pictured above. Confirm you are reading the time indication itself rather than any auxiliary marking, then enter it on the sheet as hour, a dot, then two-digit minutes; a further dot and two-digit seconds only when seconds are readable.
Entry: 9.08
